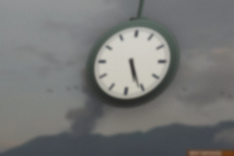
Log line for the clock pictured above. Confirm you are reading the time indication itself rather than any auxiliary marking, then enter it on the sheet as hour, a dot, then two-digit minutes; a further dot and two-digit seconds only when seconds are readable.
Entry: 5.26
